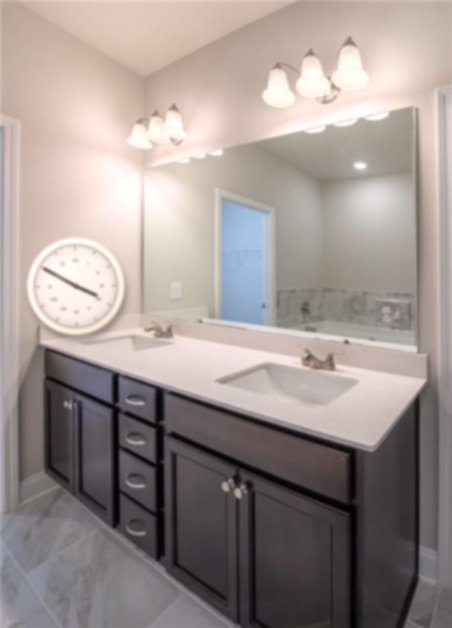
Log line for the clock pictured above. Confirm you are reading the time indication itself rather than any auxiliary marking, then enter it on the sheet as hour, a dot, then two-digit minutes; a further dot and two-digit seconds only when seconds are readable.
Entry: 3.50
